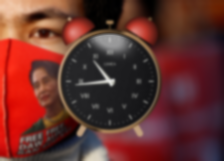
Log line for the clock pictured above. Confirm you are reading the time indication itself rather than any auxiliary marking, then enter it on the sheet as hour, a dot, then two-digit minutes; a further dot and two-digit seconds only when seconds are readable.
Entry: 10.44
